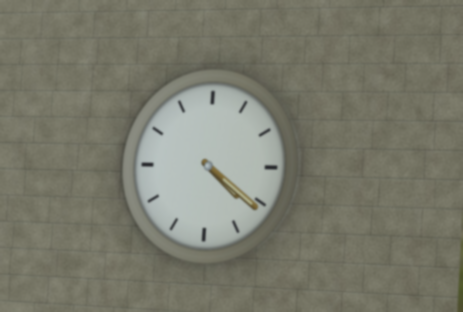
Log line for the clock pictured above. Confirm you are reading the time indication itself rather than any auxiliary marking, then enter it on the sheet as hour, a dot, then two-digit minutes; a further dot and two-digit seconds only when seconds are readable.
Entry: 4.21
